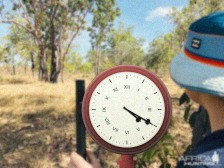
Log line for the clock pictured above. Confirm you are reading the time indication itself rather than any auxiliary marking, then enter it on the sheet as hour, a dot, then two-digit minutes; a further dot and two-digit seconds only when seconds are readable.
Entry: 4.20
